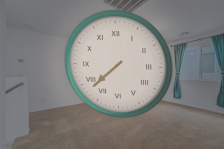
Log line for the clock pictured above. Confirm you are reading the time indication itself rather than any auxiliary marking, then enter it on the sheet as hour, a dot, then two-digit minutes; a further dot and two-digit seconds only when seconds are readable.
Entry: 7.38
